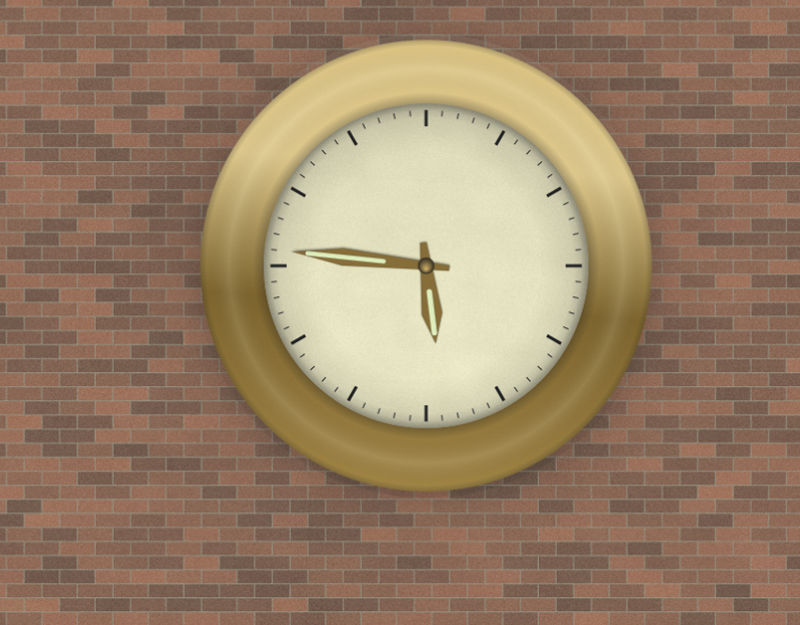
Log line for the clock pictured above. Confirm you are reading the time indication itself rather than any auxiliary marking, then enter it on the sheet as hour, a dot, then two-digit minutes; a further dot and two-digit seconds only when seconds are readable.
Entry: 5.46
